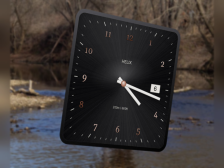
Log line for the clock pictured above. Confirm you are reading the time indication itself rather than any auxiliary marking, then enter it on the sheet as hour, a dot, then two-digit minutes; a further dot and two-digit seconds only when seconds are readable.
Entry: 4.17
